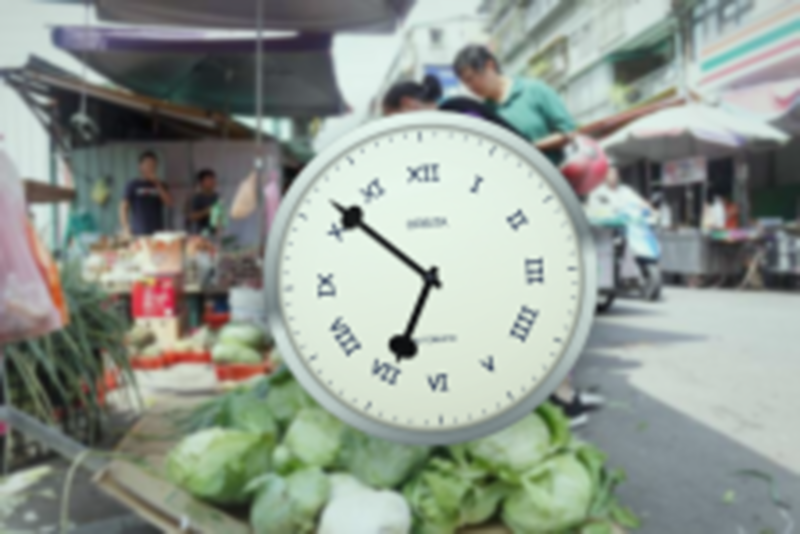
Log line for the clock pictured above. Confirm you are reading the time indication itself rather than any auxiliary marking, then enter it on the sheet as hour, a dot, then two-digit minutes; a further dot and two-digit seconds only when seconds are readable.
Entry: 6.52
